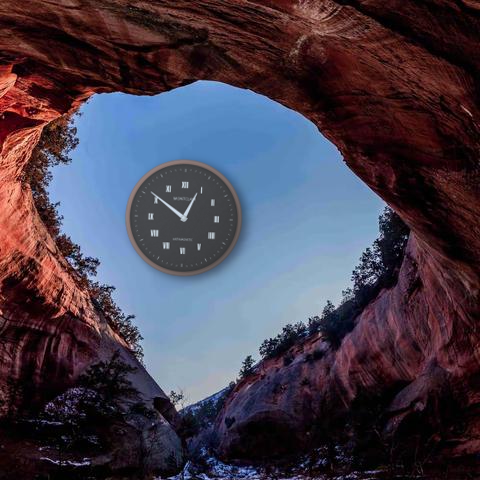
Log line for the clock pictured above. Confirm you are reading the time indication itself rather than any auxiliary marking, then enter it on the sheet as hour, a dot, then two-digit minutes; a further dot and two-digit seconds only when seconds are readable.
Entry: 12.51
